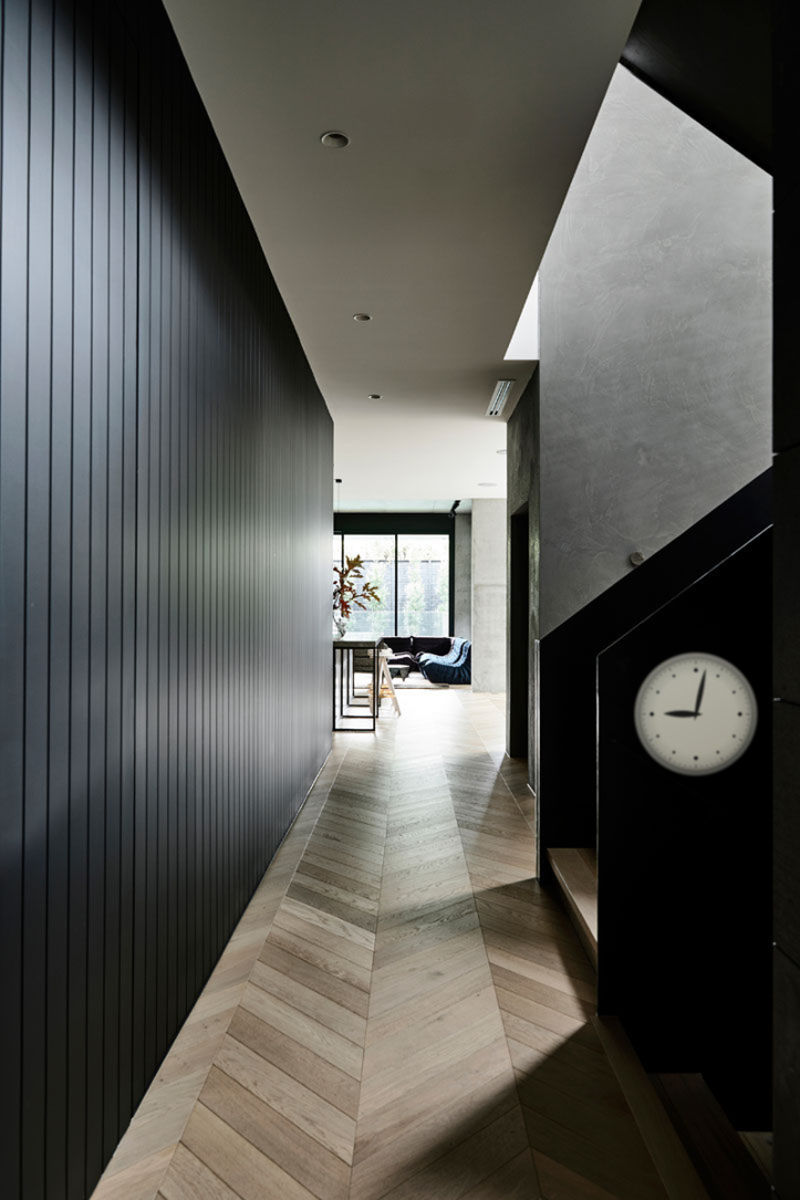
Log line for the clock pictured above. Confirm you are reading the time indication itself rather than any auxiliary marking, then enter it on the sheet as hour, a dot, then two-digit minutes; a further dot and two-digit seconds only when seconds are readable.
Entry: 9.02
